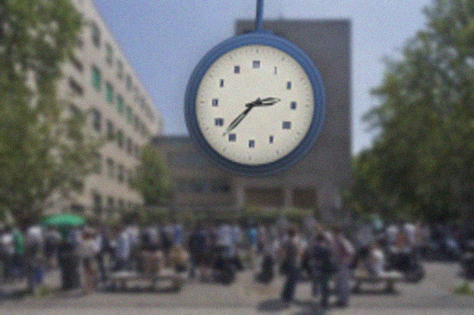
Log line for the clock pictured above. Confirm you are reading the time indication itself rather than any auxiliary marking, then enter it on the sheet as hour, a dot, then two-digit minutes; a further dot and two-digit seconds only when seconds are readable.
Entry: 2.37
